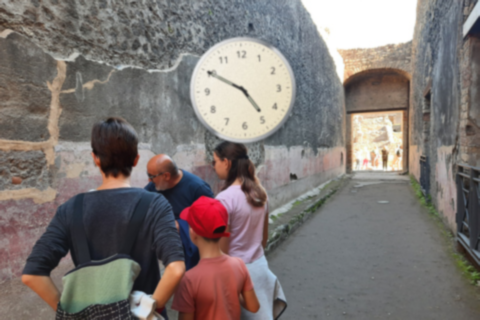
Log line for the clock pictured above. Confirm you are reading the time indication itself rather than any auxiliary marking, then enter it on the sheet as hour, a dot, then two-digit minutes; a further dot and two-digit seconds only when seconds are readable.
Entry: 4.50
